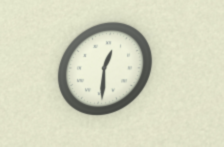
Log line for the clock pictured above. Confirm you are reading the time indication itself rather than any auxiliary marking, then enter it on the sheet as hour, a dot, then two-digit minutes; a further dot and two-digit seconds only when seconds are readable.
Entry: 12.29
